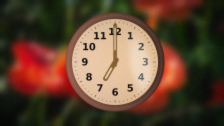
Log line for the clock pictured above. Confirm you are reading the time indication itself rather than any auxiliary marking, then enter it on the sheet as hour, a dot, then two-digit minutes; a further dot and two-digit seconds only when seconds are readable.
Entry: 7.00
